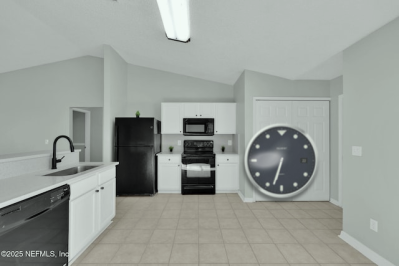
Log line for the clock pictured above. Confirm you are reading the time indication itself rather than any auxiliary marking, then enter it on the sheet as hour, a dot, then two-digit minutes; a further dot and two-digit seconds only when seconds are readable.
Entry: 6.33
